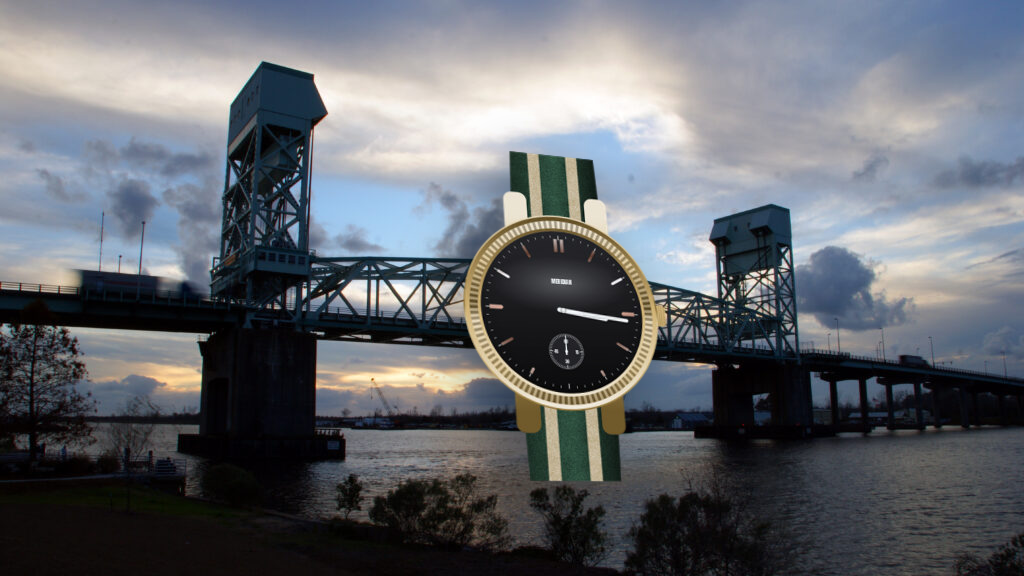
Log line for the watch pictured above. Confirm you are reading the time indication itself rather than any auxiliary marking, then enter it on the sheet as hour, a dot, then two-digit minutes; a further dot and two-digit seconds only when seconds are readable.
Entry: 3.16
